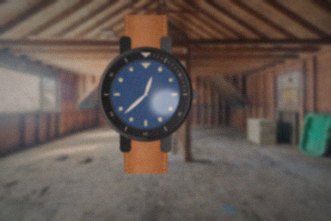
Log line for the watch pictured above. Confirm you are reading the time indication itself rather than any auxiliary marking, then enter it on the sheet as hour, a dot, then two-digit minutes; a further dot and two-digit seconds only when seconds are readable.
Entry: 12.38
